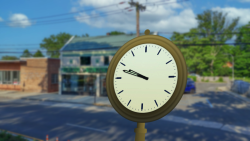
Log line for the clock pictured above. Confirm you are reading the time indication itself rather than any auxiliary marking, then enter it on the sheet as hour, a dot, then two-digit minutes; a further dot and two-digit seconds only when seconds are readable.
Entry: 9.48
